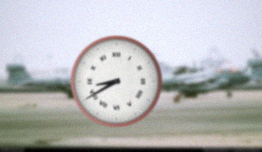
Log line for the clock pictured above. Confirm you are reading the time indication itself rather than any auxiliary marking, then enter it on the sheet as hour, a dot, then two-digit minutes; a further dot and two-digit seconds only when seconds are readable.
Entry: 8.40
